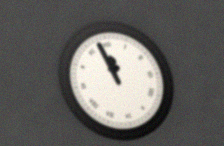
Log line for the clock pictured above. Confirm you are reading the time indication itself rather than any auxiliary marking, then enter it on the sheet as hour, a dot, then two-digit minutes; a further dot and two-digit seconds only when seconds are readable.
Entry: 11.58
